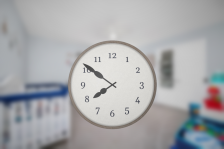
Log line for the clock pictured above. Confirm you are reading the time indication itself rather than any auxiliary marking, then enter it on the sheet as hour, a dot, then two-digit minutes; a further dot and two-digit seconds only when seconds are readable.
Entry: 7.51
